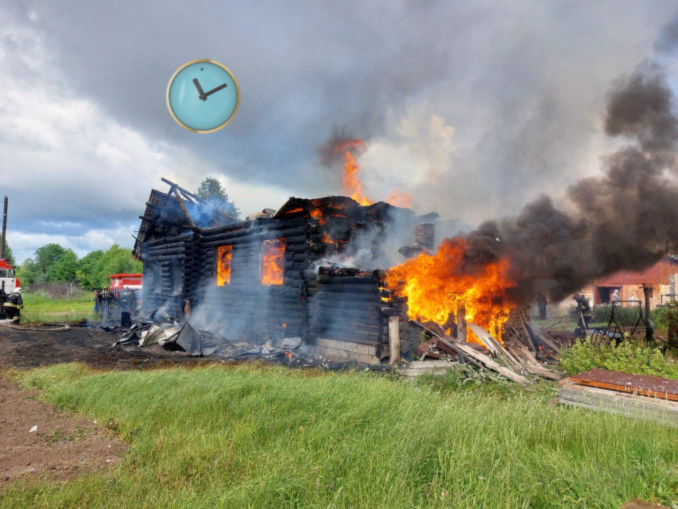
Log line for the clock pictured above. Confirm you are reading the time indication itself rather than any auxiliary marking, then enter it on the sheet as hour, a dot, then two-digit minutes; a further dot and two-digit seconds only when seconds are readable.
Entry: 11.11
